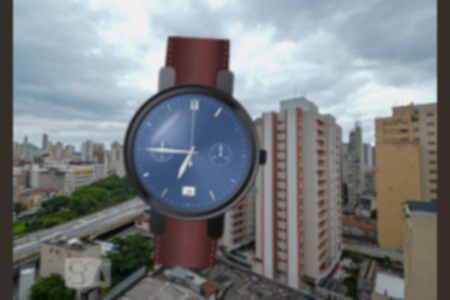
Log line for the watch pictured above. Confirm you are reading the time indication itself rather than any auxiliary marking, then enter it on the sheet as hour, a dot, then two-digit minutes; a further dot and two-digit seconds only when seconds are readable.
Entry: 6.45
